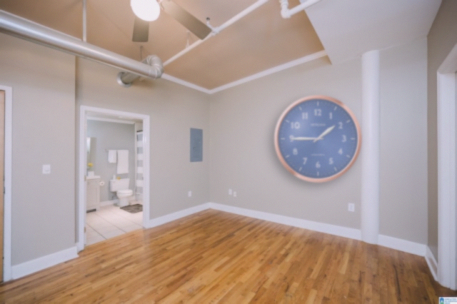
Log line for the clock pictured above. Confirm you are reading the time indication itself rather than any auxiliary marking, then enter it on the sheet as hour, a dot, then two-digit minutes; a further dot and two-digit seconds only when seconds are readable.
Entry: 1.45
